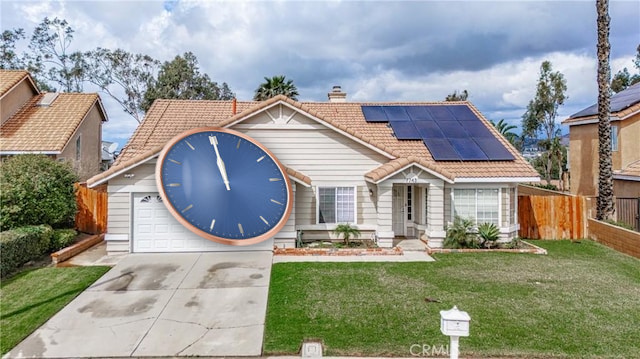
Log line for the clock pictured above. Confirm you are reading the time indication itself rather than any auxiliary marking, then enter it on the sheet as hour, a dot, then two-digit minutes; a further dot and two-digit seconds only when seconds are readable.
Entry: 12.00
